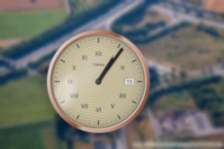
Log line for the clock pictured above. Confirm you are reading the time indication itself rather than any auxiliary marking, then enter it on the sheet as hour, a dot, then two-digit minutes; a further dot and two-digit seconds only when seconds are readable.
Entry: 1.06
